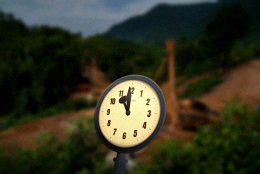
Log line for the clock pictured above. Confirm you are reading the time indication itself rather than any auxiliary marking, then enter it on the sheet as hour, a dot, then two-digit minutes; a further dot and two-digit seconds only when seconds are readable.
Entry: 10.59
